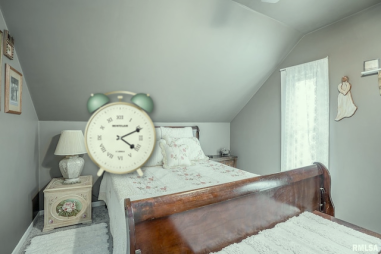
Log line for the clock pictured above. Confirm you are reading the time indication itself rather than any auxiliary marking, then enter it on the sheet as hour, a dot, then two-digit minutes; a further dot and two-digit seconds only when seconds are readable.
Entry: 4.11
